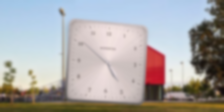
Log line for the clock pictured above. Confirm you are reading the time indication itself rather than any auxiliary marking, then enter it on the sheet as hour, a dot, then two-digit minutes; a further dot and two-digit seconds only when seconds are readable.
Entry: 4.51
